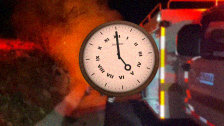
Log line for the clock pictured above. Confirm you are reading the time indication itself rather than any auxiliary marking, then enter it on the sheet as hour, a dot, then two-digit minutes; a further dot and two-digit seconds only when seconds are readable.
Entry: 5.00
